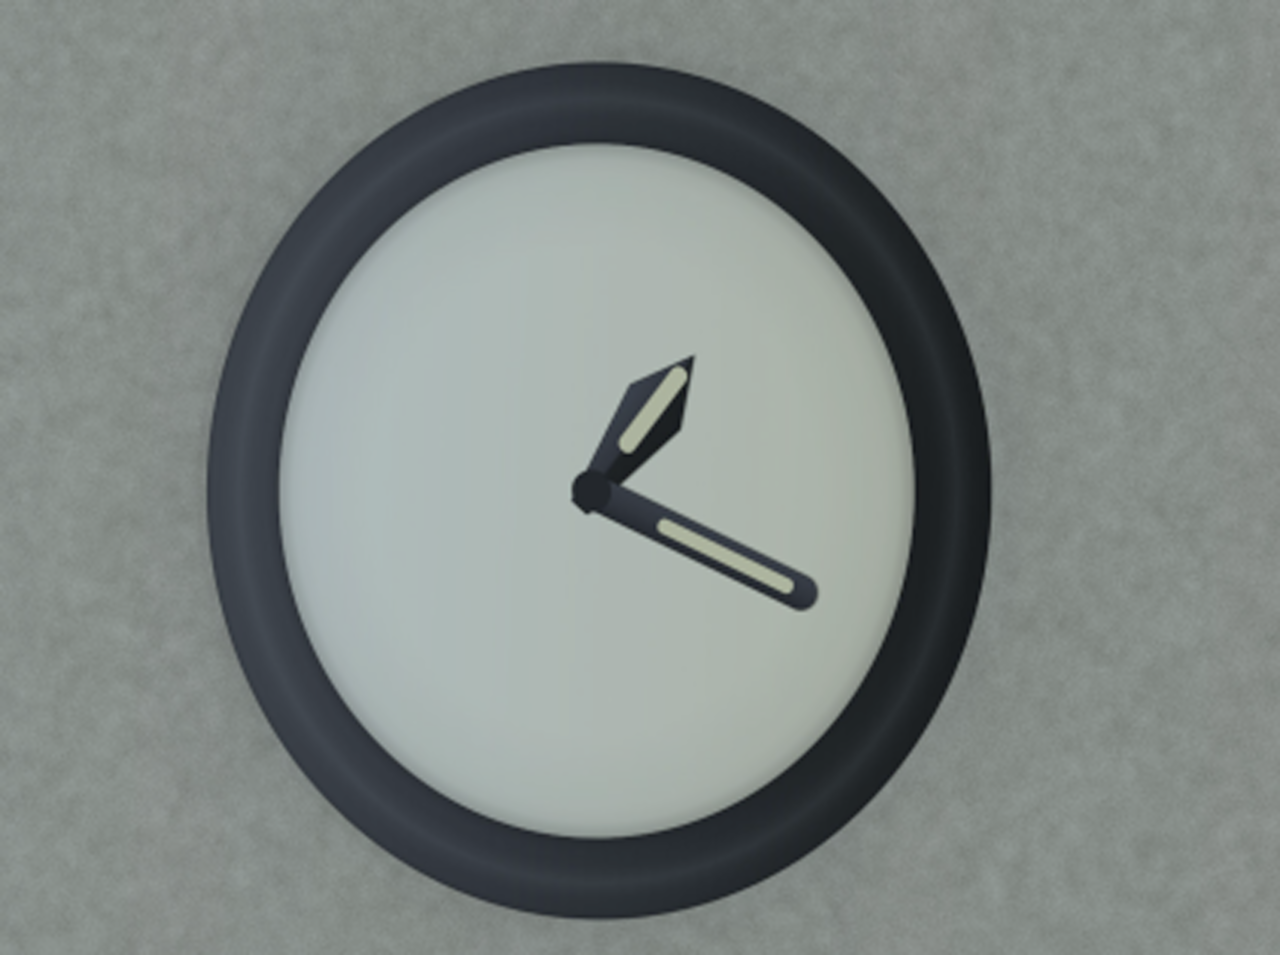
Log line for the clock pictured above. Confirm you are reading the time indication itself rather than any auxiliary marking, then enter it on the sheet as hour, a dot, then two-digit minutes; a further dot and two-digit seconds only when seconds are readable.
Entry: 1.19
